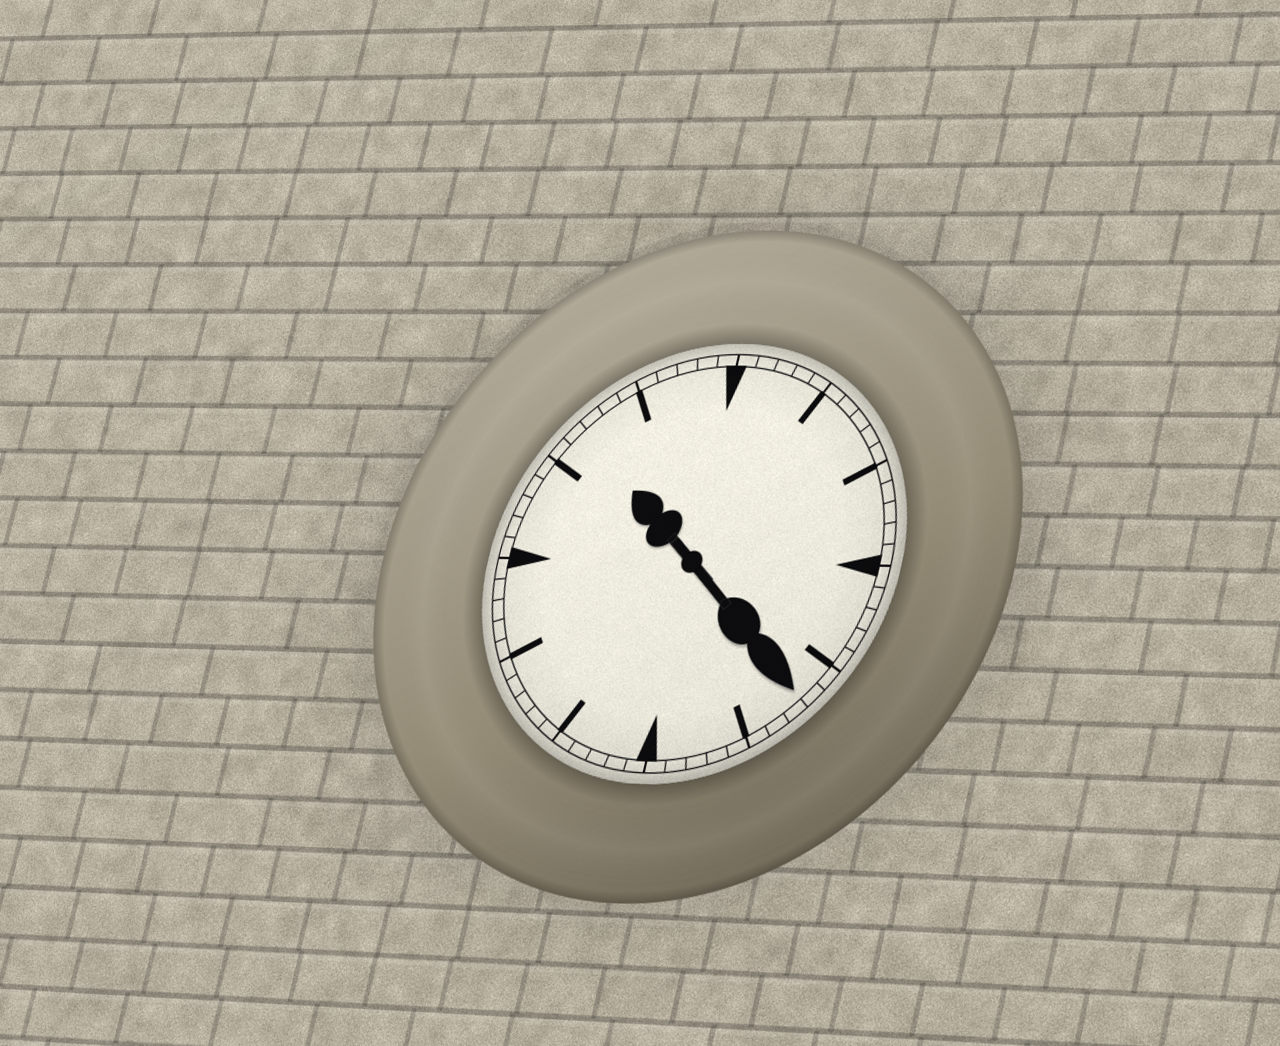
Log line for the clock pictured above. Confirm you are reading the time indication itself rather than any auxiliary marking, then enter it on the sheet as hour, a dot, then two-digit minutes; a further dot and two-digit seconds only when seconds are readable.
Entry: 10.22
